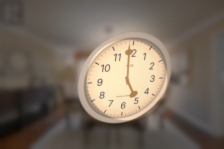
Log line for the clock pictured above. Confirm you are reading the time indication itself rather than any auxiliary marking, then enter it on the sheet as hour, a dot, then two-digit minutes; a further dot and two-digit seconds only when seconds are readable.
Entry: 4.59
